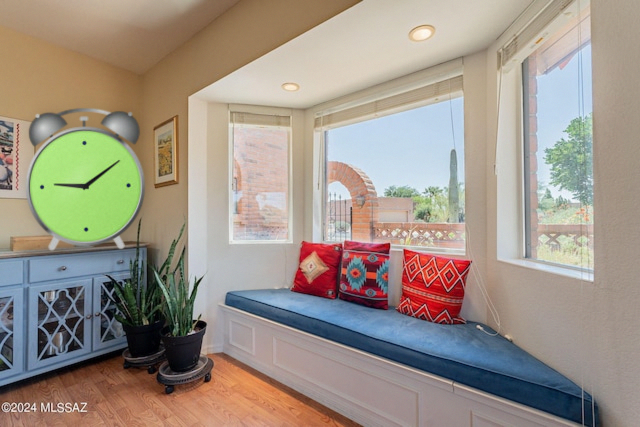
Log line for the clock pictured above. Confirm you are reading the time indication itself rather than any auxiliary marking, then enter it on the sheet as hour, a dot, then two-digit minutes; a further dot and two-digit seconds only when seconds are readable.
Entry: 9.09
